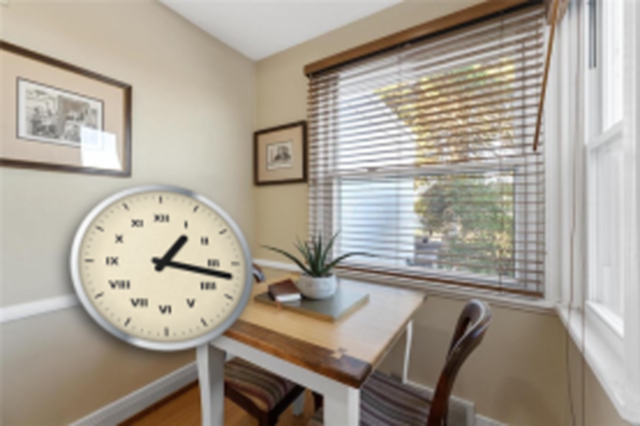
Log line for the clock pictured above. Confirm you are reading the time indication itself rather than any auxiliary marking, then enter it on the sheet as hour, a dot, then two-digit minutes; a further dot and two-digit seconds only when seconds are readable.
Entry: 1.17
